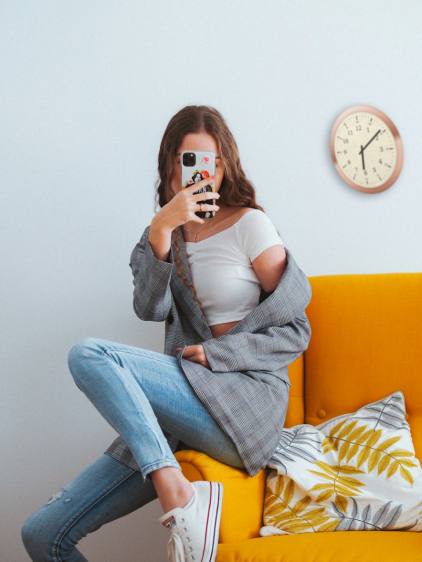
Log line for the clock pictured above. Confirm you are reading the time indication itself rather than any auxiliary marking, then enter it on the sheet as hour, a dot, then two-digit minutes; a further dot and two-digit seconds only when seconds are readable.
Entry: 6.09
